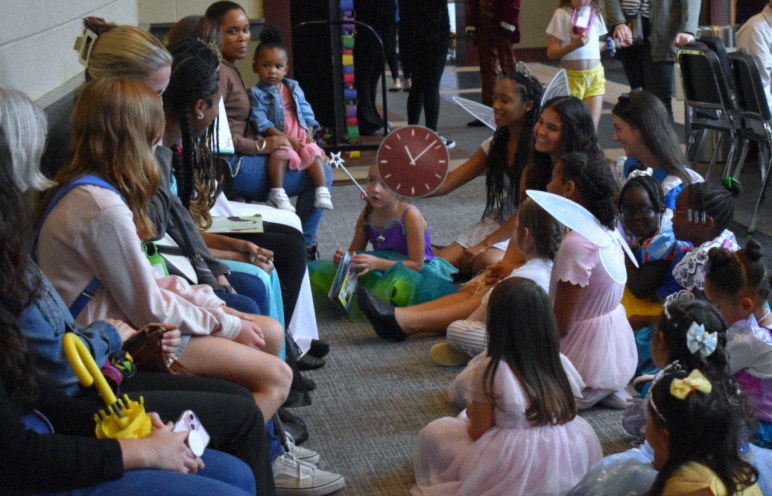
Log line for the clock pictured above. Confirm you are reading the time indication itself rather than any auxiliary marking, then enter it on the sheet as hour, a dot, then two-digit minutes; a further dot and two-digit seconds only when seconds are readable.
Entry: 11.08
